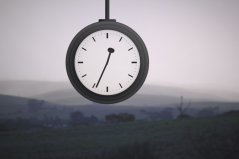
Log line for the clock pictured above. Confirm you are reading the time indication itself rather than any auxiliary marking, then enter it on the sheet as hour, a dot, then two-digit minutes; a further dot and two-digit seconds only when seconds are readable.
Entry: 12.34
